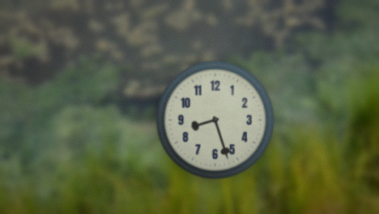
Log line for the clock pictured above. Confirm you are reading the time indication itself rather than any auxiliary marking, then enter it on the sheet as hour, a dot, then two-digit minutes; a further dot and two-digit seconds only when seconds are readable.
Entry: 8.27
